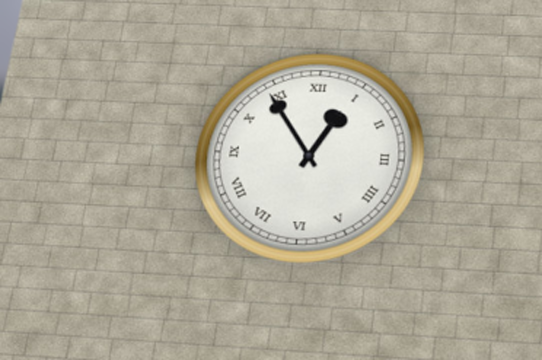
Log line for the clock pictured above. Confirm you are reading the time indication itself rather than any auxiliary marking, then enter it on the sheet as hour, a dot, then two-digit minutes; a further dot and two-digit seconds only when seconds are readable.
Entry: 12.54
